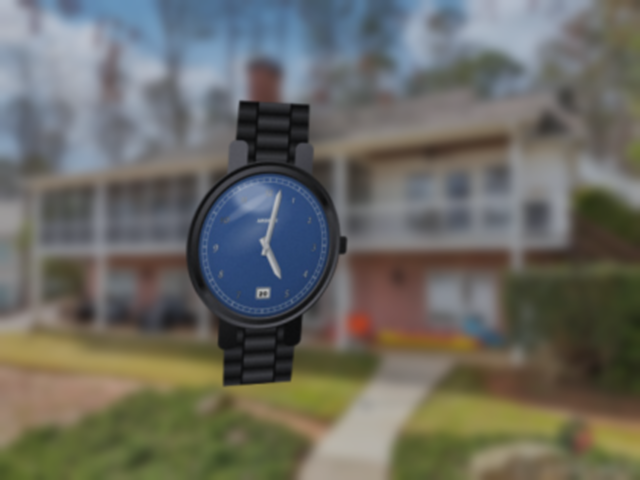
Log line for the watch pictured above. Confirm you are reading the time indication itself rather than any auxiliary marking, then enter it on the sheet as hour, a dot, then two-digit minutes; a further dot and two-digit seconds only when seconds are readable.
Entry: 5.02
